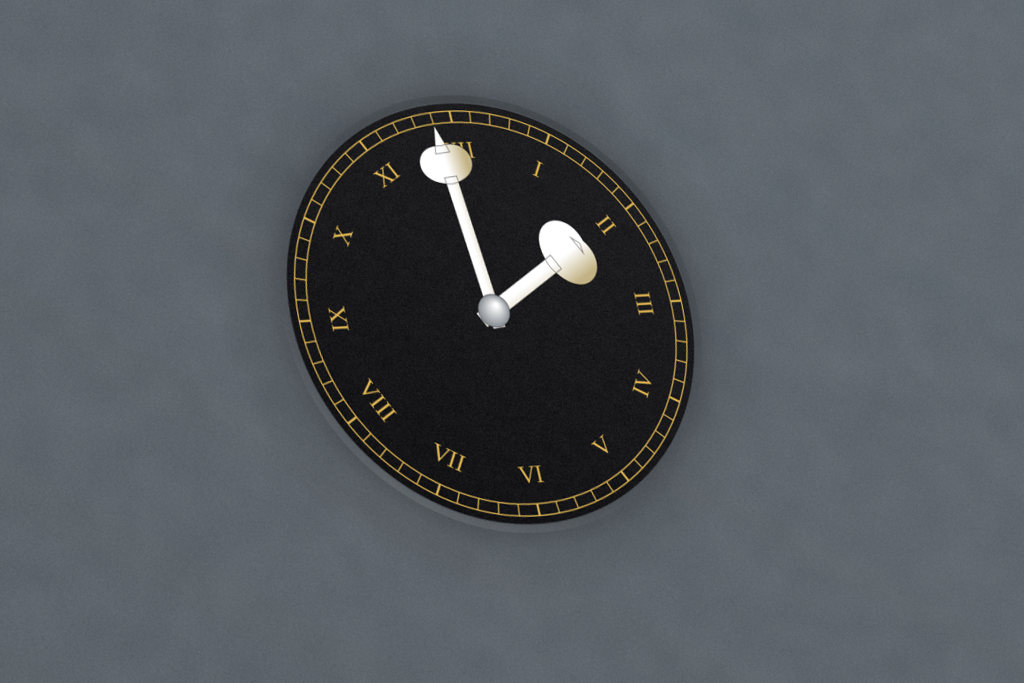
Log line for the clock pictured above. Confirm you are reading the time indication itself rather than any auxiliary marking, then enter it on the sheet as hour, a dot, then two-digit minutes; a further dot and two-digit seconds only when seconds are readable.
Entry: 1.59
